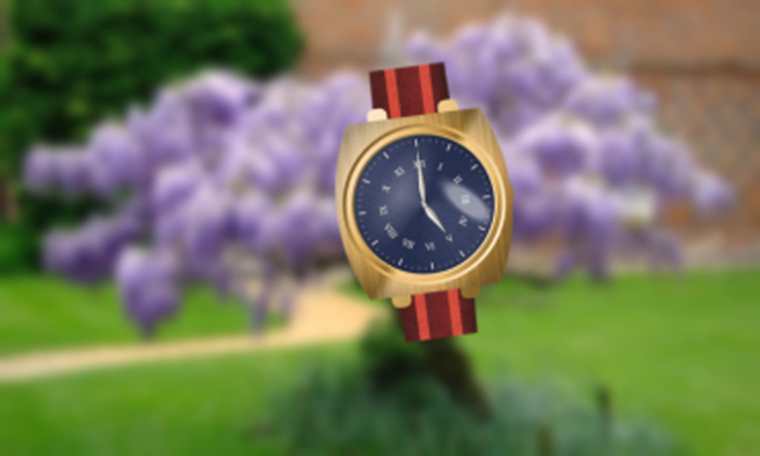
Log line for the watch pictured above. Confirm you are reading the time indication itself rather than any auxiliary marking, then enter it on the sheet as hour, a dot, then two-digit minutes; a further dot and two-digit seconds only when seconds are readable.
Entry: 5.00
